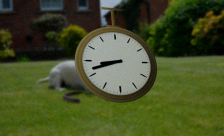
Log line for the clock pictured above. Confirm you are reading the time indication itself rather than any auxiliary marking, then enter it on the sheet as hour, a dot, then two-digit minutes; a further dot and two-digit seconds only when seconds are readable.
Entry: 8.42
